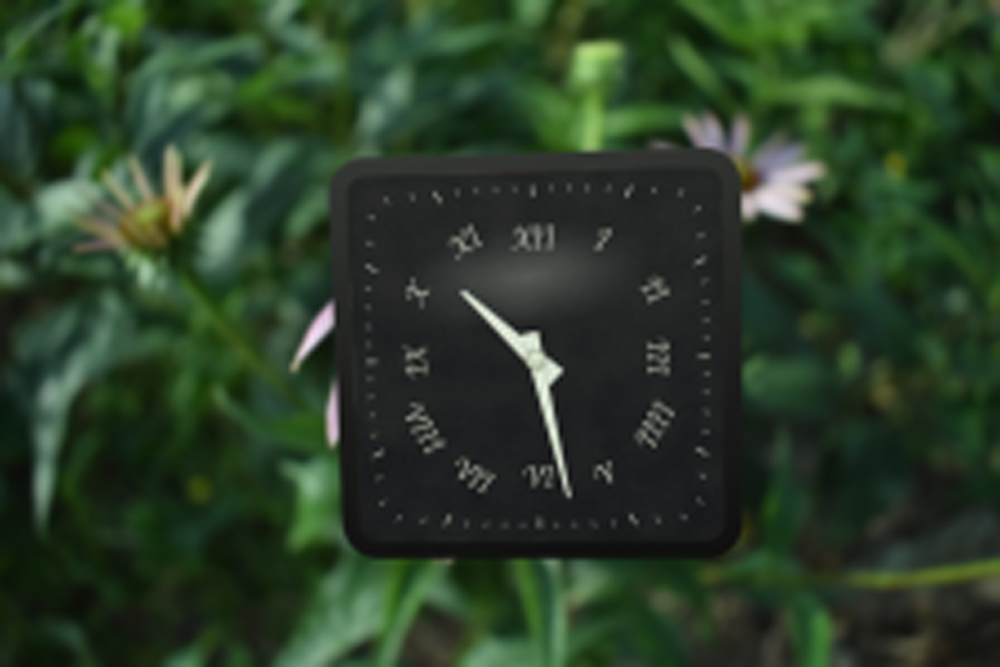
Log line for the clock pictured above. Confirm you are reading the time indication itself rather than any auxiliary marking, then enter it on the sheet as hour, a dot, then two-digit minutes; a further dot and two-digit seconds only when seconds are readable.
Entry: 10.28
